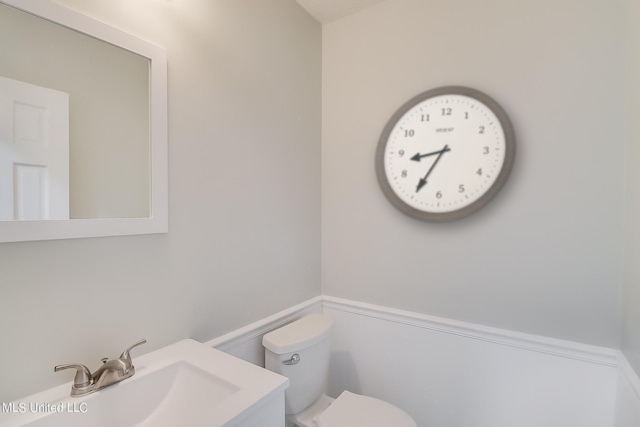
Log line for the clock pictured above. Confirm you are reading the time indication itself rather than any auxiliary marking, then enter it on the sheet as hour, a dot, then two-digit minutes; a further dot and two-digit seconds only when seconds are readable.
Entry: 8.35
